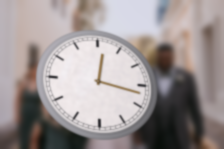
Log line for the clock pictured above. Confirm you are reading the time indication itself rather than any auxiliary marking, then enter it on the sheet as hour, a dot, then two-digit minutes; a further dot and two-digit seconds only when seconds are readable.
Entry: 12.17
